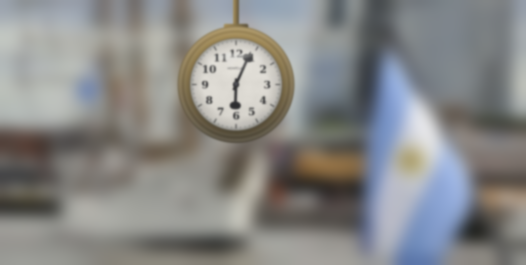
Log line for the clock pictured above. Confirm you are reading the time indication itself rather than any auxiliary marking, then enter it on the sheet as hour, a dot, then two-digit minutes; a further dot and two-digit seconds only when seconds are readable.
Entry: 6.04
